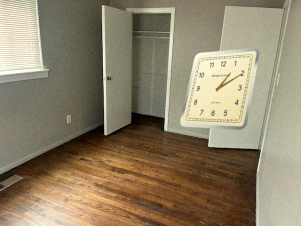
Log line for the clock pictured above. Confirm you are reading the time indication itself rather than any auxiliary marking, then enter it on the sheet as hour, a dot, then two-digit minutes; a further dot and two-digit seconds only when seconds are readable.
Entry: 1.10
